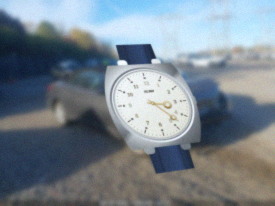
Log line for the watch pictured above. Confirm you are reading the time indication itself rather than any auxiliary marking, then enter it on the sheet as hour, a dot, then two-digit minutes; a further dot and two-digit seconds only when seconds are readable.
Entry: 3.23
